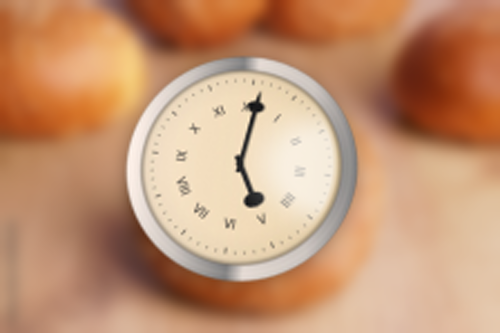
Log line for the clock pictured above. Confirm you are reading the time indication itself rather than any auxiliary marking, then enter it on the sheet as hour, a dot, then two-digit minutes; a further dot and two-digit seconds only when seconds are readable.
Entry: 5.01
